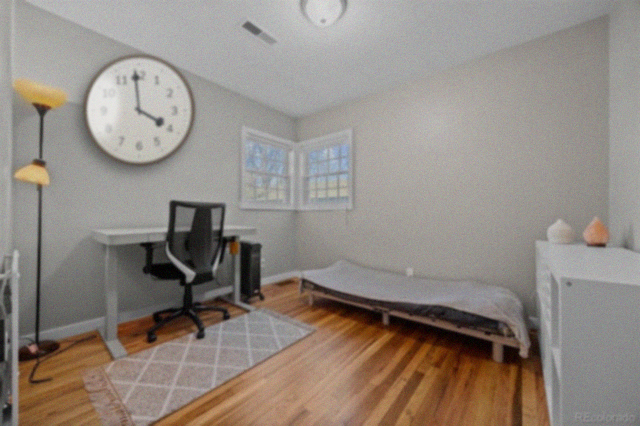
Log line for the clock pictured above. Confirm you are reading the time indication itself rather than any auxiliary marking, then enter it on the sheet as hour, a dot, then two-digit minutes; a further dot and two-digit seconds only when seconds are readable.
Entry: 3.59
